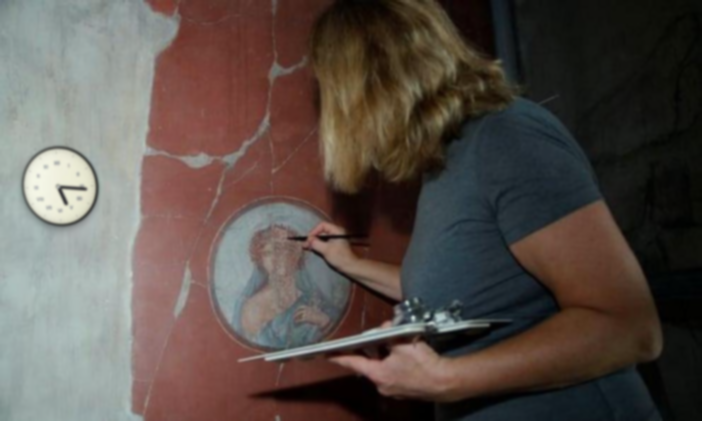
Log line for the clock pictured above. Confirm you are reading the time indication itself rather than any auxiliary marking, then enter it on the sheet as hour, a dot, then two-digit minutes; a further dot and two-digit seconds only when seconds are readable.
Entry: 5.16
